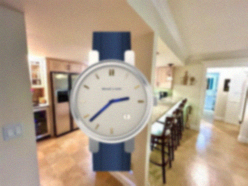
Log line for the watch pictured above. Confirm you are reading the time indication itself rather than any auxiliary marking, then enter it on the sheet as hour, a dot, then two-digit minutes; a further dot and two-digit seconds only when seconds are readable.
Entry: 2.38
